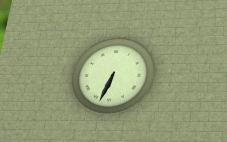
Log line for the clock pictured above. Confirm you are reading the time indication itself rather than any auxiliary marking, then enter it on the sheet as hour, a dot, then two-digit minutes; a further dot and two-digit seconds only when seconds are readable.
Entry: 6.33
